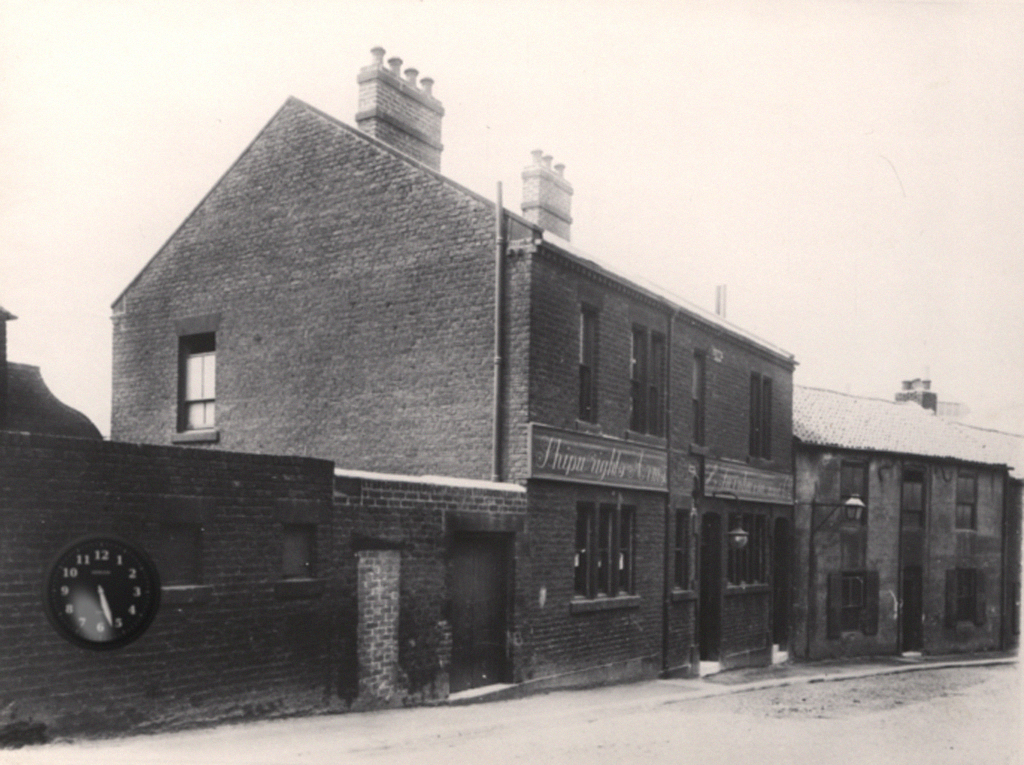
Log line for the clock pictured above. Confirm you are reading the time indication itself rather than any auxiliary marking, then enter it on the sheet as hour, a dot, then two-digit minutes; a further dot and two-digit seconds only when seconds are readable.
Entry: 5.27
